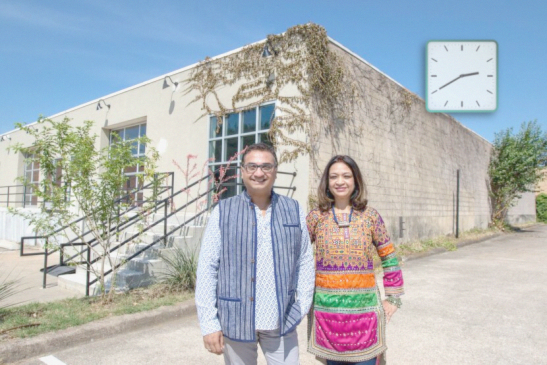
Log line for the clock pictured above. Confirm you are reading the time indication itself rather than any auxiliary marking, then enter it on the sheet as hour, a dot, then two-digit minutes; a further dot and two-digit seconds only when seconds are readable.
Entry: 2.40
